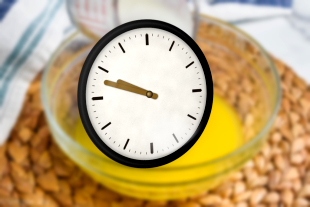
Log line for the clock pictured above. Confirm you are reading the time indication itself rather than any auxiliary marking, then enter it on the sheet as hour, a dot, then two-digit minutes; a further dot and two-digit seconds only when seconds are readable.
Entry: 9.48
